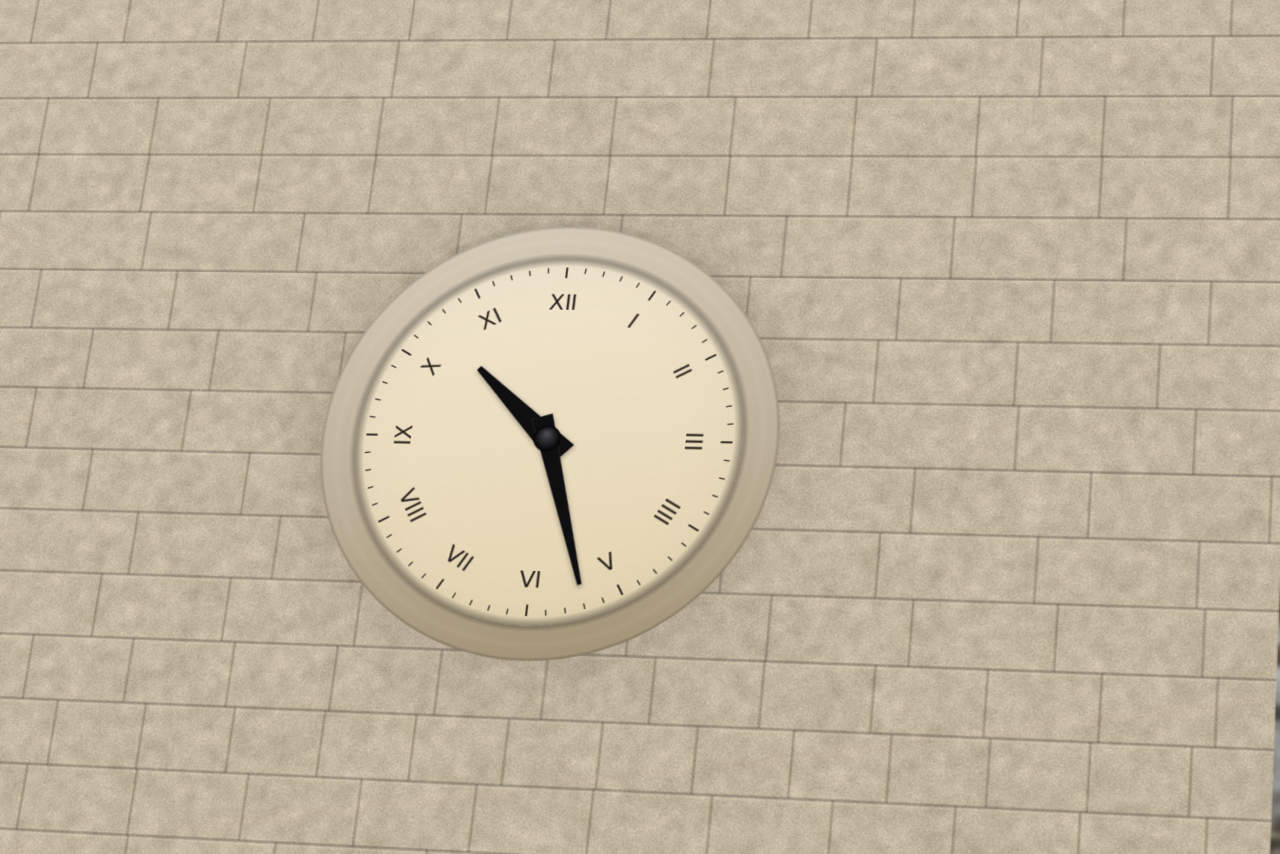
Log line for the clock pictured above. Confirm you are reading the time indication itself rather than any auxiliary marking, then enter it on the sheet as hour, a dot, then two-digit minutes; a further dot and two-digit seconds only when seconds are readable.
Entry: 10.27
